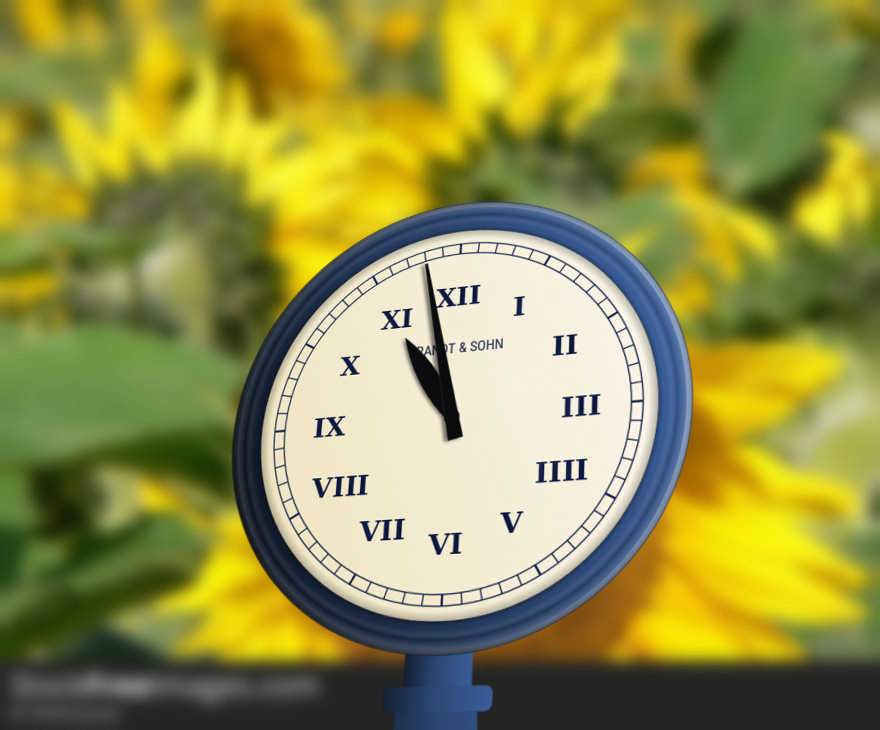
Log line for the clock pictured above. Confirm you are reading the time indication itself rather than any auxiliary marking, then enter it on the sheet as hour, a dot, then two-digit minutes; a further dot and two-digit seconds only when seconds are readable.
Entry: 10.58
